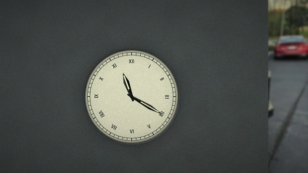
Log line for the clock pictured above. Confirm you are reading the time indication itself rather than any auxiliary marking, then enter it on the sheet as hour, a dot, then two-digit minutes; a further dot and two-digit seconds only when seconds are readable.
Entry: 11.20
